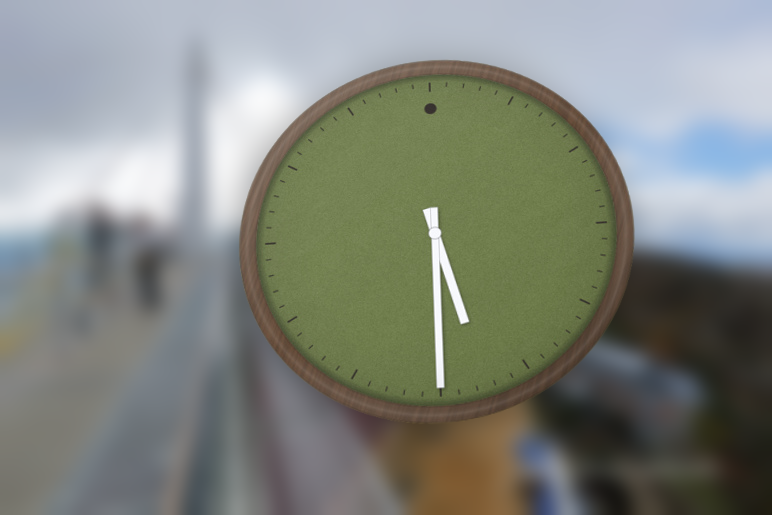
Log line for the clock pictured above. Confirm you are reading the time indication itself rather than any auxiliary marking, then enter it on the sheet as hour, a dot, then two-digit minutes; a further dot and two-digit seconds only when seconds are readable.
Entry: 5.30
